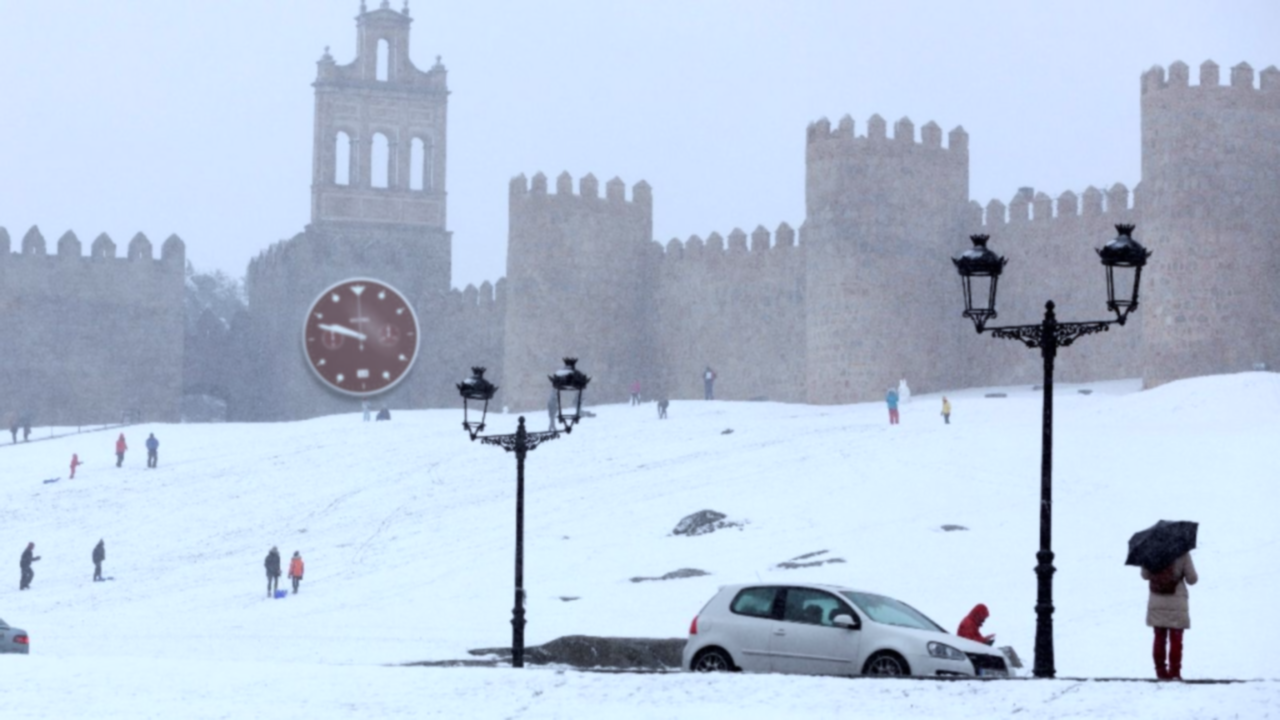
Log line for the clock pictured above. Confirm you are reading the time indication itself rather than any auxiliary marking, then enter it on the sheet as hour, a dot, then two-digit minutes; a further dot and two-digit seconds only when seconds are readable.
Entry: 9.48
